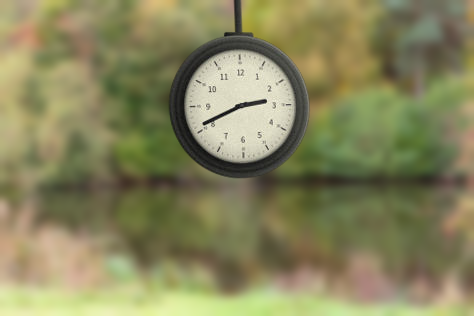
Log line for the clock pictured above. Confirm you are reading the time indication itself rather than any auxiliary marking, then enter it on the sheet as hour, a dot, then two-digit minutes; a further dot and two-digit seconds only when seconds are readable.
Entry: 2.41
